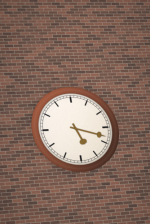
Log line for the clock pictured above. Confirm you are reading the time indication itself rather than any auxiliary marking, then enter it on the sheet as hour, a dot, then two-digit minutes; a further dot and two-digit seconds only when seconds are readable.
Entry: 5.18
